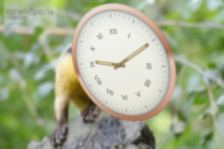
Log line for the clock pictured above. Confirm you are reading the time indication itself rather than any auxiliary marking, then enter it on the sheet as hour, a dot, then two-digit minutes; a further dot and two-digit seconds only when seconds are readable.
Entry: 9.10
